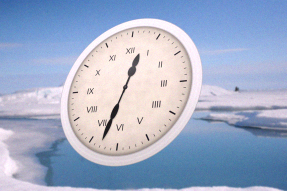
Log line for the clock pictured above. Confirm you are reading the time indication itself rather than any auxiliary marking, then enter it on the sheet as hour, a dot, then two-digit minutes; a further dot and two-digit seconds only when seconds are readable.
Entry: 12.33
